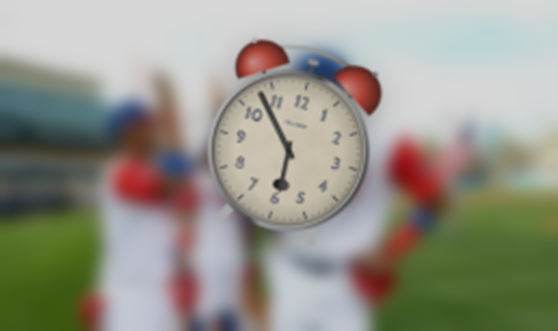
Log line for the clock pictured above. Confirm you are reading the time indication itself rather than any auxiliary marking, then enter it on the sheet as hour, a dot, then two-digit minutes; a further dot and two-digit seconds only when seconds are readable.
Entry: 5.53
